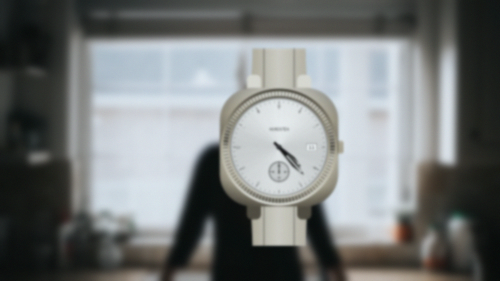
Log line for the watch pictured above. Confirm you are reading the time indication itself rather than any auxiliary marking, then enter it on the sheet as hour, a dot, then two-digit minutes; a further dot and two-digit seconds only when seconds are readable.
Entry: 4.23
